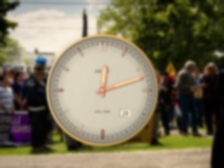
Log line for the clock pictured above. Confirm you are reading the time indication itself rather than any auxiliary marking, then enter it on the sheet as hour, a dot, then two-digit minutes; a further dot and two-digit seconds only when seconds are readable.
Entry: 12.12
